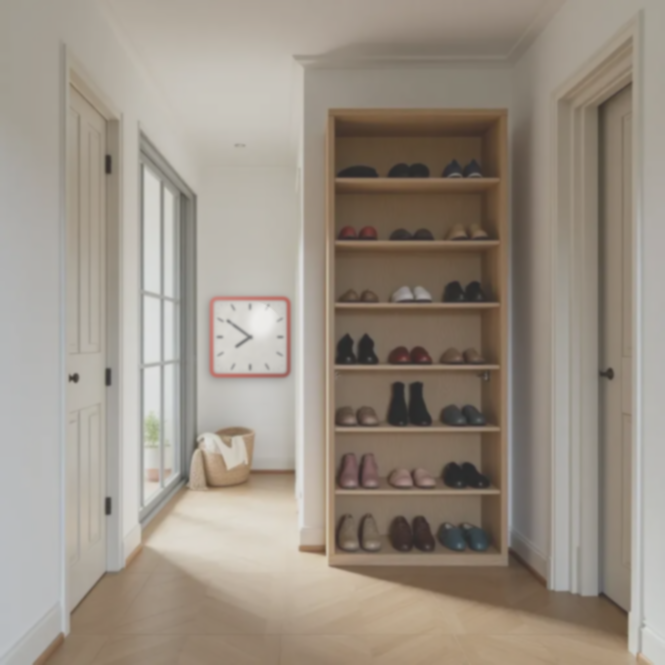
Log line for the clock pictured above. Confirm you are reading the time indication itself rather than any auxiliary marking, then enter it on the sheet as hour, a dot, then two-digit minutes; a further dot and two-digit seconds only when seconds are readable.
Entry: 7.51
